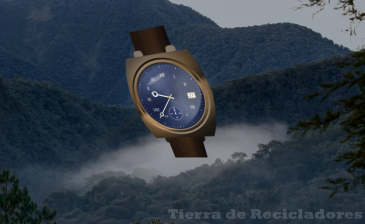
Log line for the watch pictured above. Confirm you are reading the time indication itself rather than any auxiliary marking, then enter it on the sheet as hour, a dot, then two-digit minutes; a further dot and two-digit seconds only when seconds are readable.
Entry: 9.37
